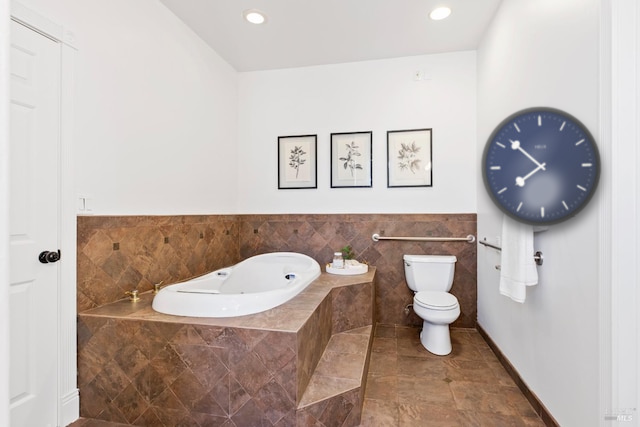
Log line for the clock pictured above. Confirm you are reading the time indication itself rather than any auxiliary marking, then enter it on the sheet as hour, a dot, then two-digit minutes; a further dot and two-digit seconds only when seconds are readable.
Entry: 7.52
